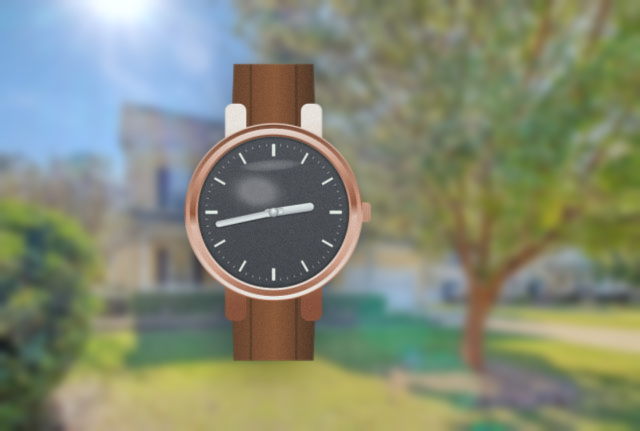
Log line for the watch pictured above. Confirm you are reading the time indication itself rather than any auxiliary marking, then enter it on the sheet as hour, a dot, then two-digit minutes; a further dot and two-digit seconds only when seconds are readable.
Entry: 2.43
